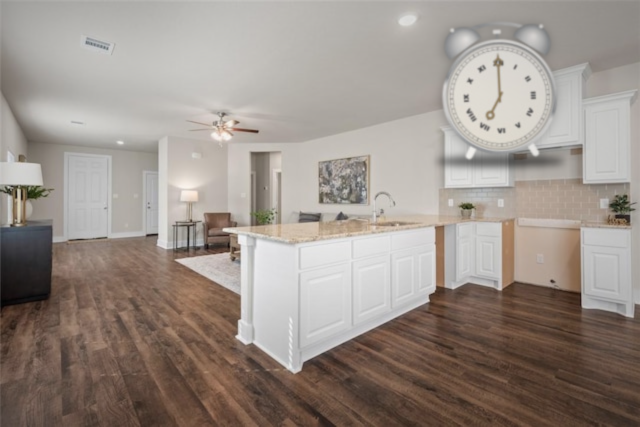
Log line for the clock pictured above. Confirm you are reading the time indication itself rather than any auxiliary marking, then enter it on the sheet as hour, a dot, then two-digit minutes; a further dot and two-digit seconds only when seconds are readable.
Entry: 7.00
